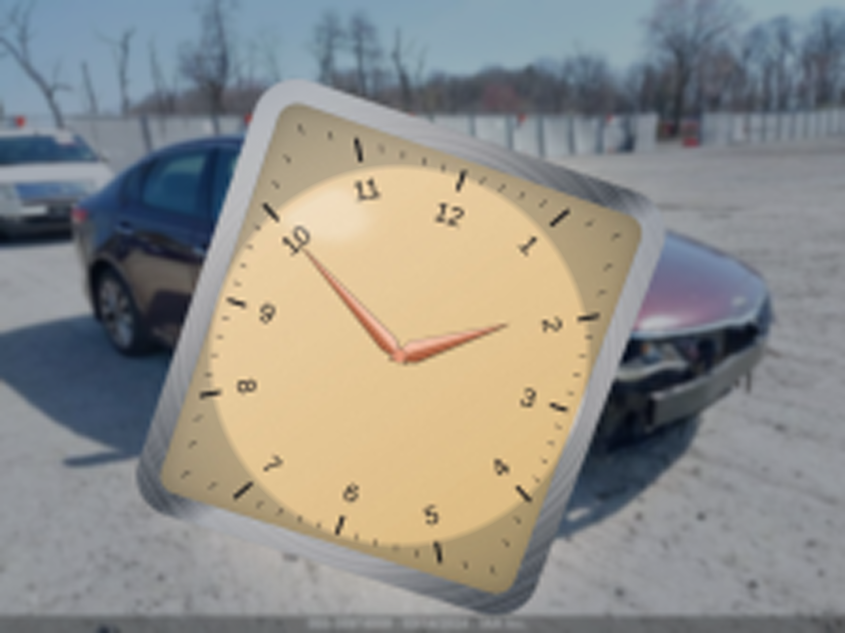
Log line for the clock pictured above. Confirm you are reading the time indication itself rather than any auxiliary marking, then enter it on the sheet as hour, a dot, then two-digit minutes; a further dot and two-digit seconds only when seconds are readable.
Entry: 1.50
